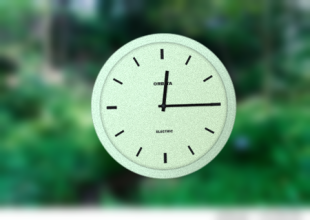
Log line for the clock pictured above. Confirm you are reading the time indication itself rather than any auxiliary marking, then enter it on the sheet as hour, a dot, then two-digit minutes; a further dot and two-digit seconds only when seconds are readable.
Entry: 12.15
